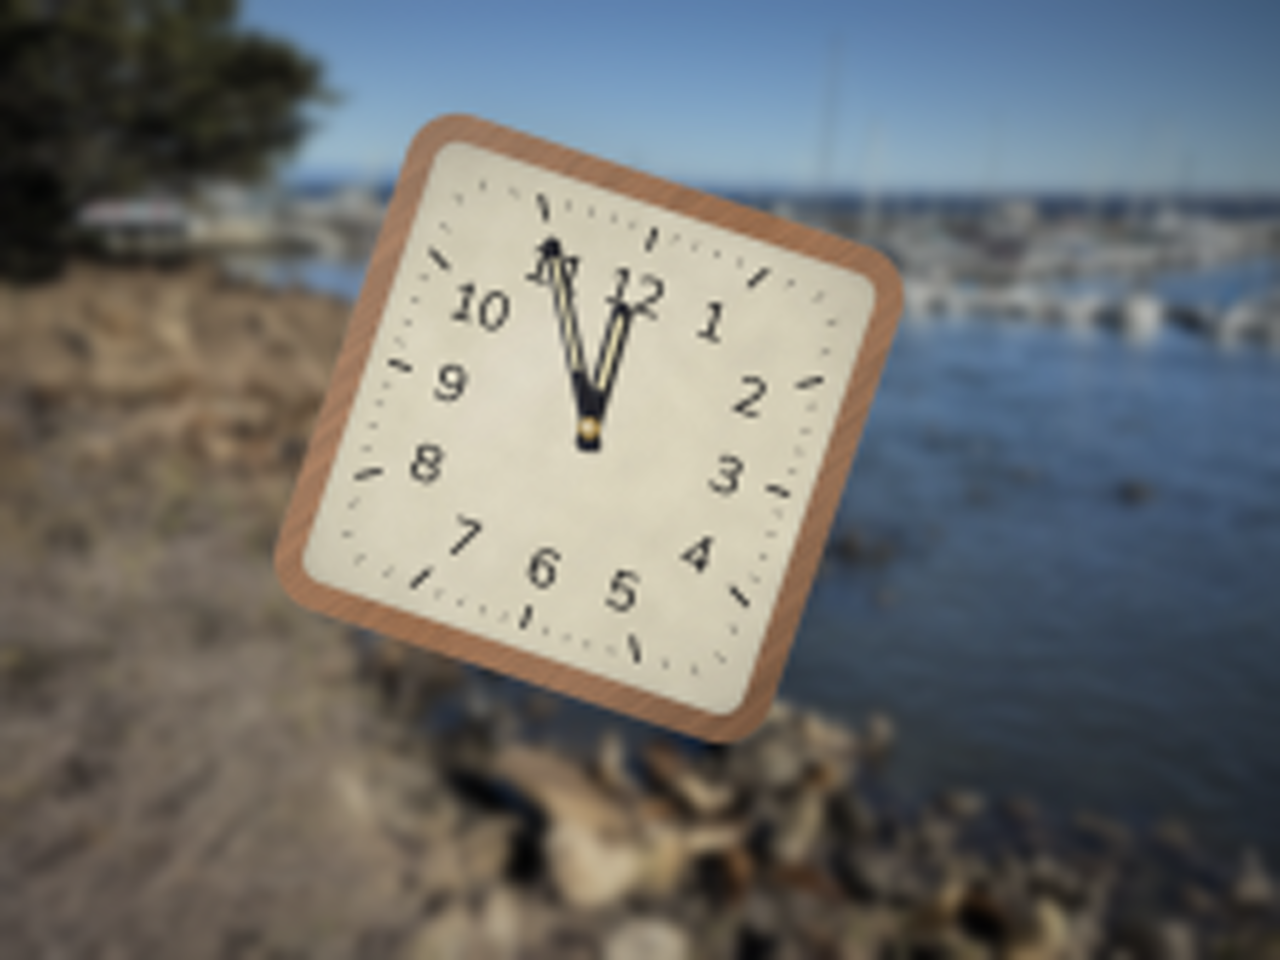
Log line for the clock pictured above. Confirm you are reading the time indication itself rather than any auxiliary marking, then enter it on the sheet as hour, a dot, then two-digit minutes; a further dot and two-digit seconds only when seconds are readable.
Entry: 11.55
